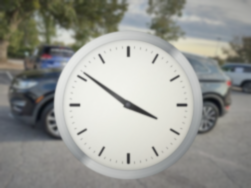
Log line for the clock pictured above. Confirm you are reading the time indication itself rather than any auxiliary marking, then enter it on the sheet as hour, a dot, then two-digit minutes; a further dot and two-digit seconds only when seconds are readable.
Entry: 3.51
